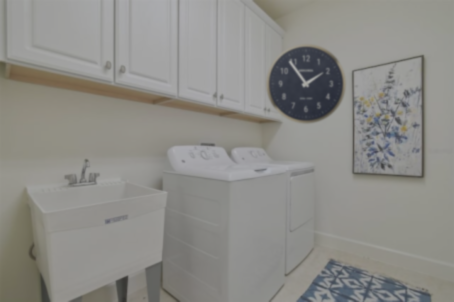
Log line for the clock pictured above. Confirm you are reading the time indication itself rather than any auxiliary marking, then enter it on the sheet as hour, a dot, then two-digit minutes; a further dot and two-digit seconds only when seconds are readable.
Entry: 1.54
